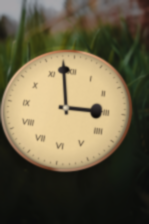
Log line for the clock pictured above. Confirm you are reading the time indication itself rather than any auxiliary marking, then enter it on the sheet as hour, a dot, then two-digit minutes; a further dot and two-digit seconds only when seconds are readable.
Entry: 2.58
